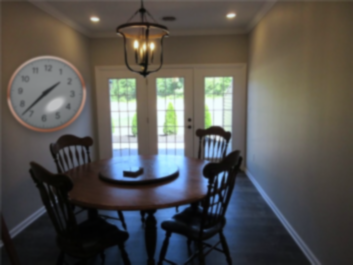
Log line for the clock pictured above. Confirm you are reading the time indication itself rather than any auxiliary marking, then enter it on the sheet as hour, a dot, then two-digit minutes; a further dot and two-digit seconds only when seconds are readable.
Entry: 1.37
